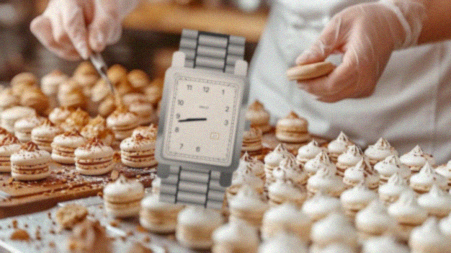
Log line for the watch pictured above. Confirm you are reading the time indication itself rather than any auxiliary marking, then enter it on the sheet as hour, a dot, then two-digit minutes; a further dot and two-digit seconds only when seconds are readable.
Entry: 8.43
